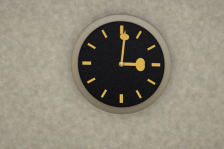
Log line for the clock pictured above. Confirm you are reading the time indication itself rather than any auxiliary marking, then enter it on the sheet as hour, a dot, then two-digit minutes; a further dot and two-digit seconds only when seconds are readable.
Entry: 3.01
